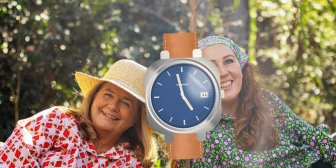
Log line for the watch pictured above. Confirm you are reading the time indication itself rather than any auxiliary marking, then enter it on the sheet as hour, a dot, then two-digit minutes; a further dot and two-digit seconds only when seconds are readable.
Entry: 4.58
